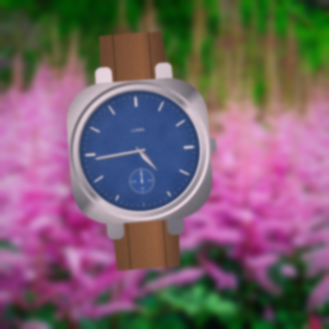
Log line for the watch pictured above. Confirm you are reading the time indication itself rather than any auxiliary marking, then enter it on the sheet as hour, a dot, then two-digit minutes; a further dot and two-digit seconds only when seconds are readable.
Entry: 4.44
